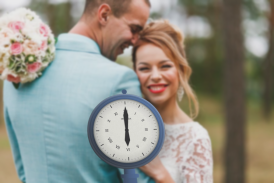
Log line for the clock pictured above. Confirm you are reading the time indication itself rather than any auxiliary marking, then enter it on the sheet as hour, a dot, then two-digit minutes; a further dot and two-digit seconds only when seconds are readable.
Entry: 6.00
